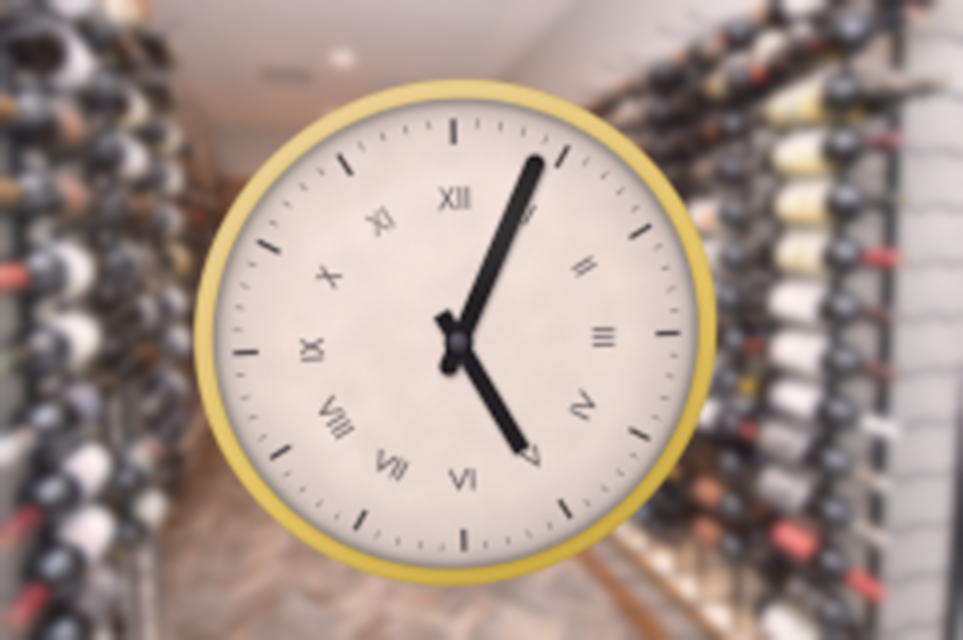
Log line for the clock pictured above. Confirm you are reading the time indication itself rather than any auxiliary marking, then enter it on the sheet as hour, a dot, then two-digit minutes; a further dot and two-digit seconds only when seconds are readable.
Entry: 5.04
